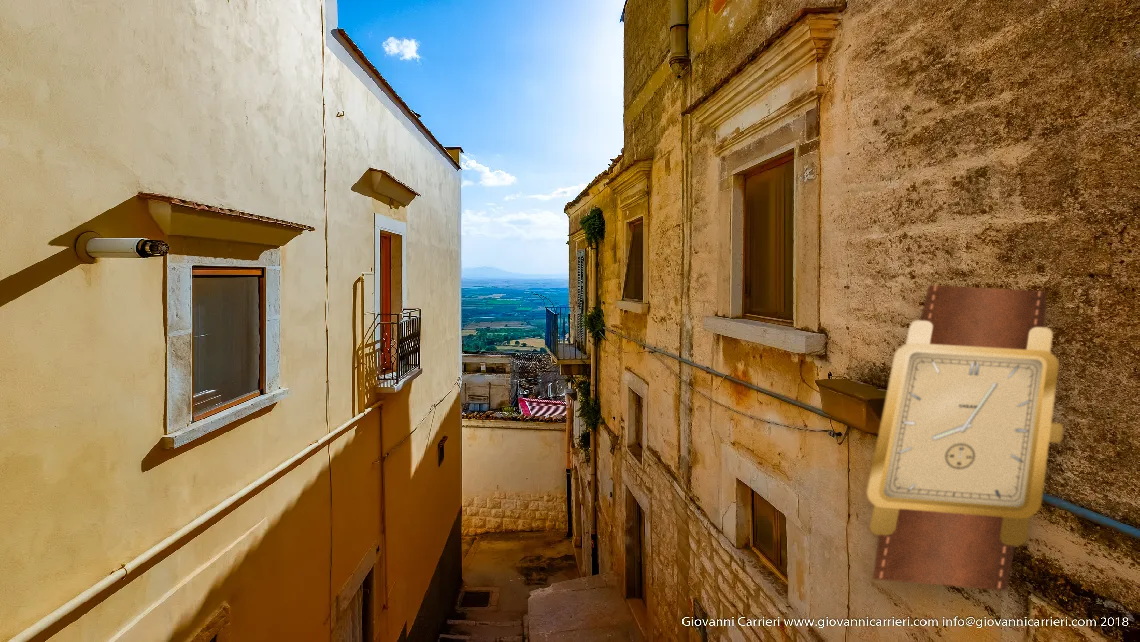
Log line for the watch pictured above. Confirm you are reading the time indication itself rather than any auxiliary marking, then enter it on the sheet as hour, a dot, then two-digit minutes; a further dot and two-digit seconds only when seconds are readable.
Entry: 8.04
